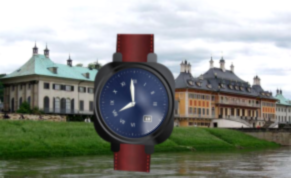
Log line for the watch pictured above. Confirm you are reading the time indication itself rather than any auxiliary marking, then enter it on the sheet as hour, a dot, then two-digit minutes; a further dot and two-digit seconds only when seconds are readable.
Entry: 7.59
